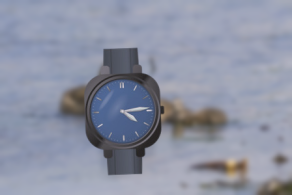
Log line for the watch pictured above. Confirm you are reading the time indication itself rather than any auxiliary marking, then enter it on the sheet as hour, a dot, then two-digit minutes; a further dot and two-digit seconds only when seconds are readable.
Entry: 4.14
